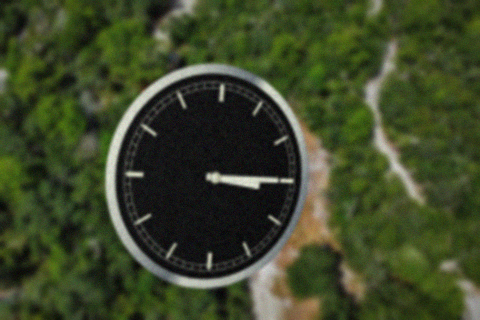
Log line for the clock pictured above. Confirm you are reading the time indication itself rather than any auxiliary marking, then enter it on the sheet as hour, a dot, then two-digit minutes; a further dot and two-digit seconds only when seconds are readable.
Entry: 3.15
